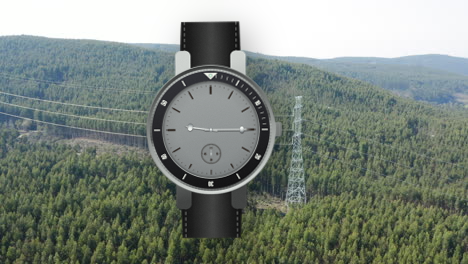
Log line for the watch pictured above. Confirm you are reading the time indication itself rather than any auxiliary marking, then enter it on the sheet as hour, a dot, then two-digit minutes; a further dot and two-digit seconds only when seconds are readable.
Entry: 9.15
